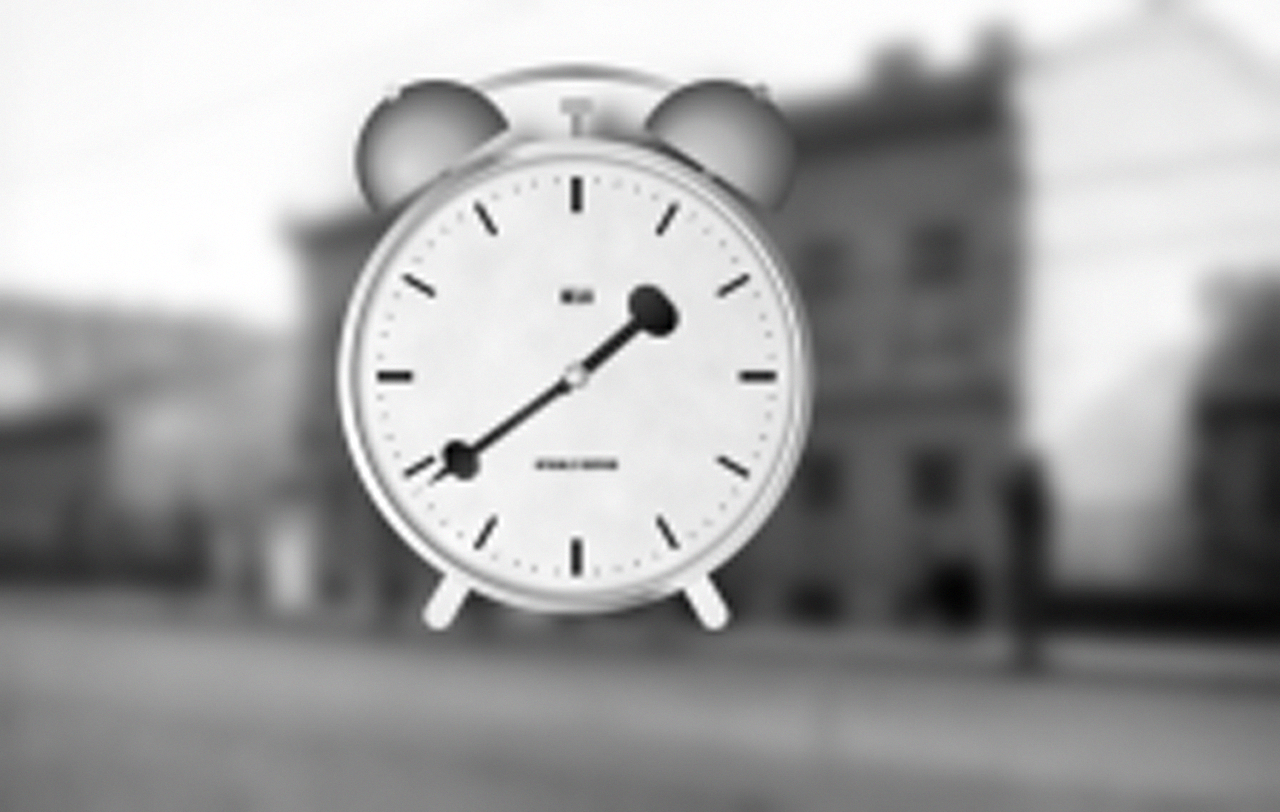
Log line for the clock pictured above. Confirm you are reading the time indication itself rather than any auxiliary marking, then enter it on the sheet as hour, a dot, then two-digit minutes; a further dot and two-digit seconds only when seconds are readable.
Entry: 1.39
